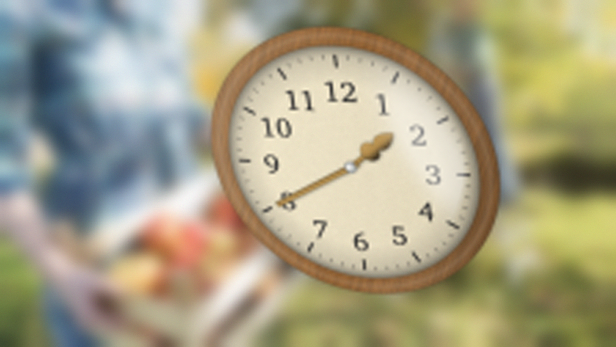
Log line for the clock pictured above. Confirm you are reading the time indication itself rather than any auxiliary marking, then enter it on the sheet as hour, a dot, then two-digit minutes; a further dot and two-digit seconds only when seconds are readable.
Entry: 1.40
